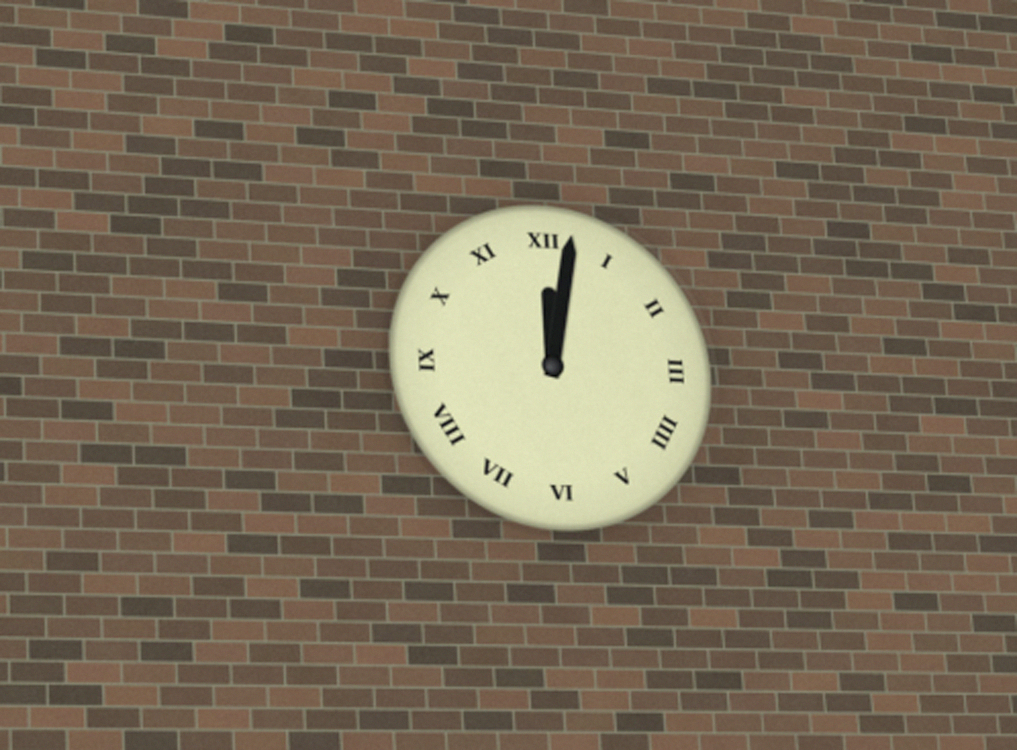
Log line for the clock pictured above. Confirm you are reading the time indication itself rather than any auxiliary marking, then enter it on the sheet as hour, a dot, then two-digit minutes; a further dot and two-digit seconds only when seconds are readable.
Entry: 12.02
